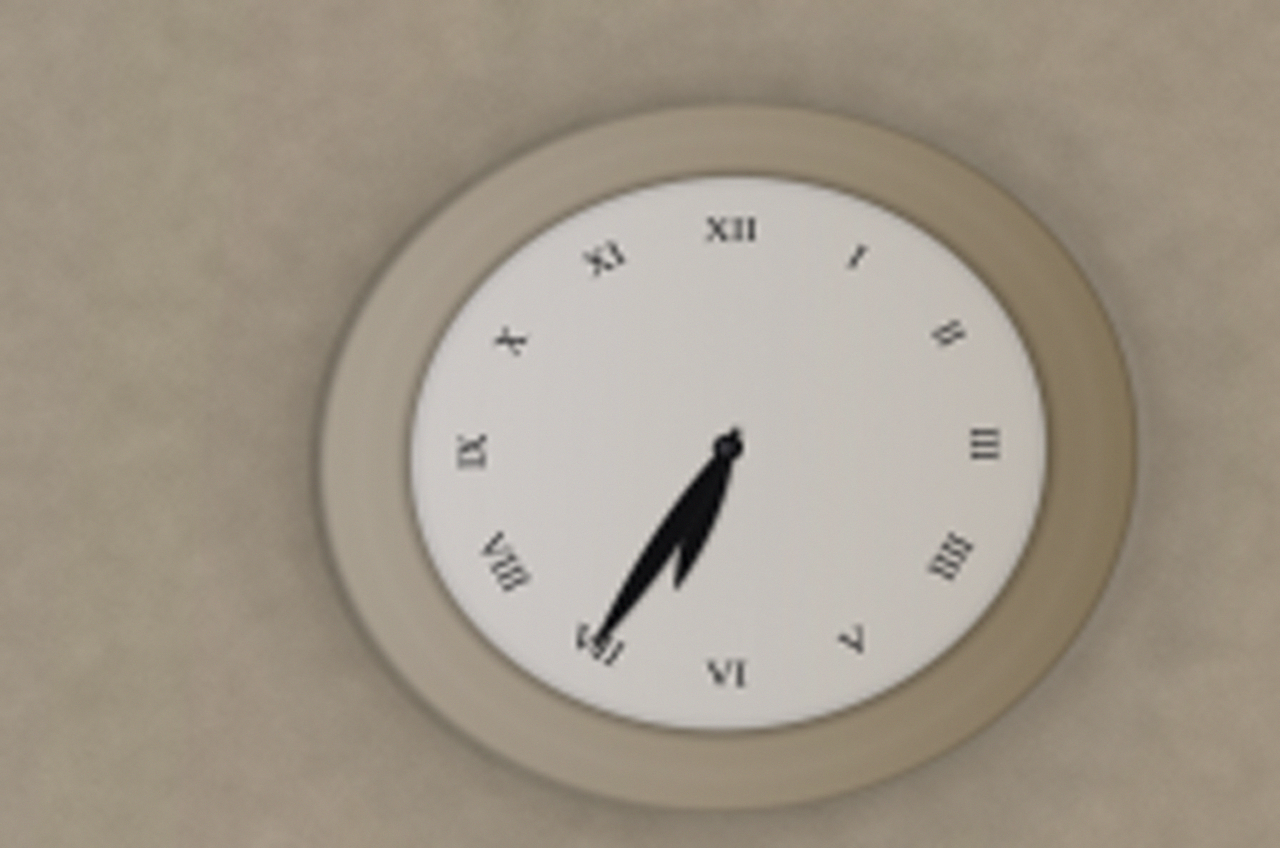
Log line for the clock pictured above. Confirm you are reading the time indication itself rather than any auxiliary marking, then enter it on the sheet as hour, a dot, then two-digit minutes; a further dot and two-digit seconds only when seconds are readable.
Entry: 6.35
